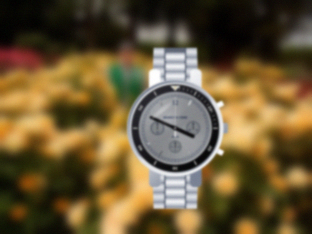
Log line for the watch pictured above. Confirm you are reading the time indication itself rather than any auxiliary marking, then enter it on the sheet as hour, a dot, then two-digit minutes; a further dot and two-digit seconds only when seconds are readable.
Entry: 3.49
